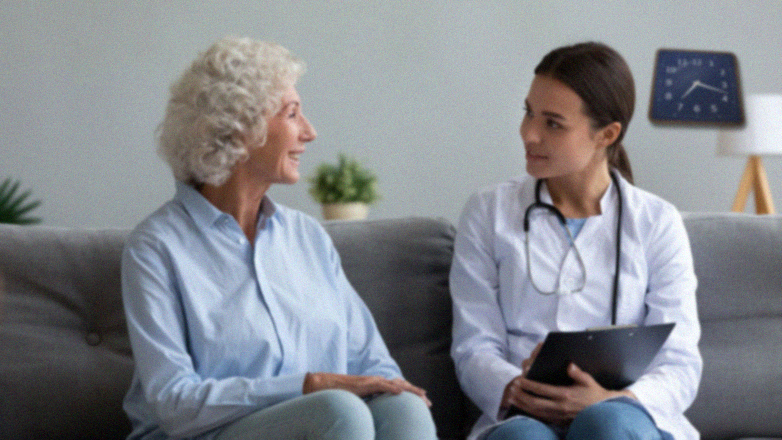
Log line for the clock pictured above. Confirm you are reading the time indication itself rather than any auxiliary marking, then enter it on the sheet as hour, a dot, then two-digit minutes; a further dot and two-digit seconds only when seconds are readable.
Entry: 7.18
